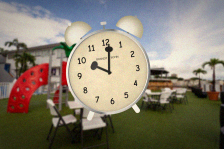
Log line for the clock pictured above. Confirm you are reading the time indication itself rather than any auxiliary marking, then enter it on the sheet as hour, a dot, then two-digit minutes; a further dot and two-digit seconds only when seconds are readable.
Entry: 10.01
